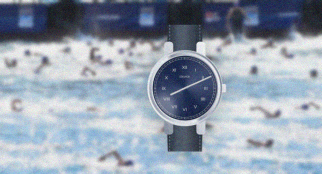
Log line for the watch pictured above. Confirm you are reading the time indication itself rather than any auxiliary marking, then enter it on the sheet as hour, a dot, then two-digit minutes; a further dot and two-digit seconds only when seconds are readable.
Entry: 8.11
